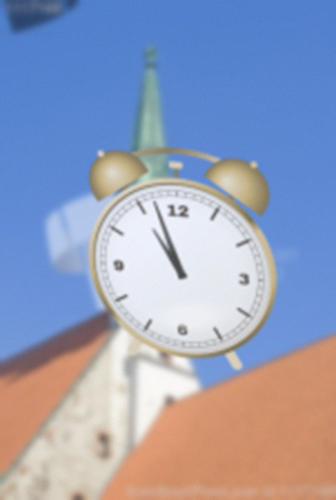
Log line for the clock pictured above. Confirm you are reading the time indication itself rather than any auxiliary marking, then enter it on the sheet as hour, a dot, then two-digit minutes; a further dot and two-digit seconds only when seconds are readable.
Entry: 10.57
